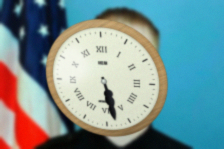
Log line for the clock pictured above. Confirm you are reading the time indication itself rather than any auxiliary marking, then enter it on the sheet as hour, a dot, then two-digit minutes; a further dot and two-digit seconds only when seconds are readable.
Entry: 5.28
